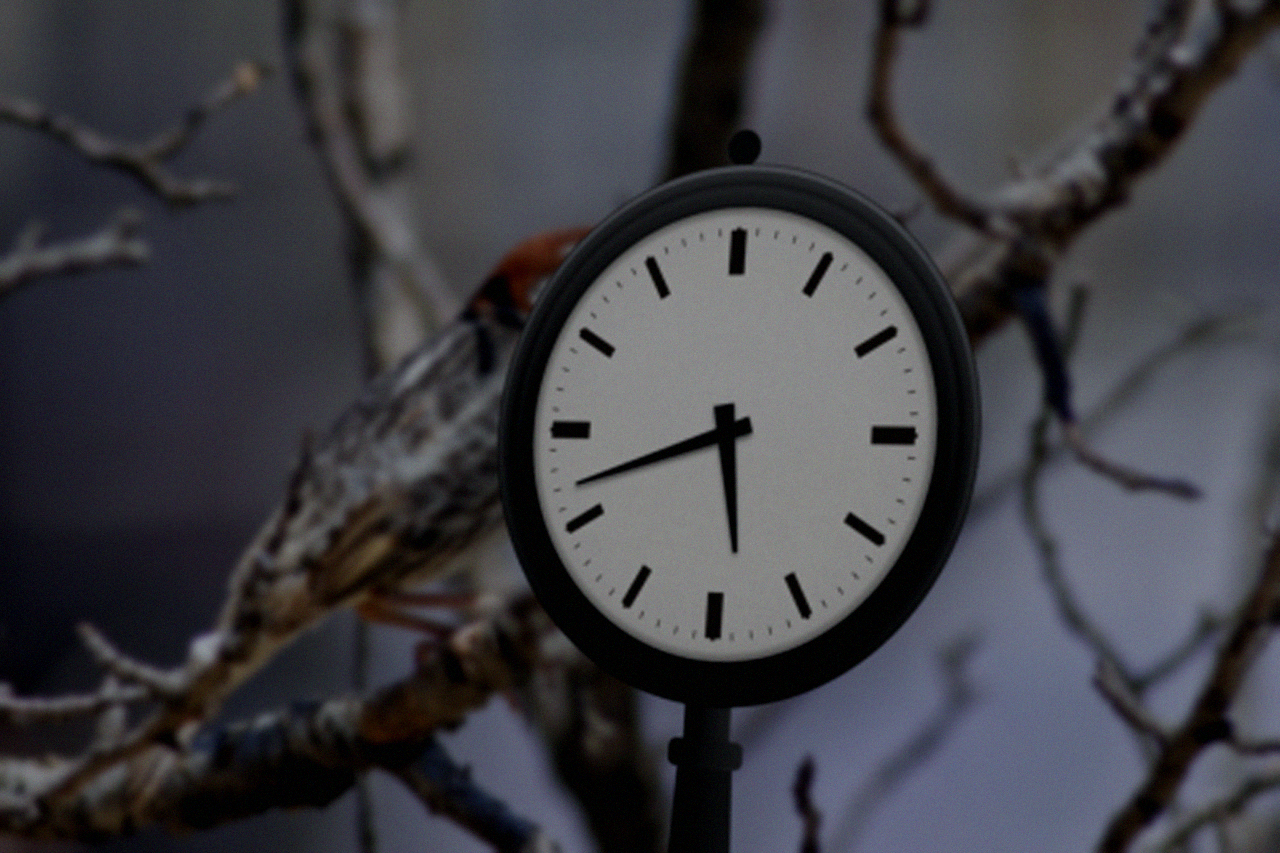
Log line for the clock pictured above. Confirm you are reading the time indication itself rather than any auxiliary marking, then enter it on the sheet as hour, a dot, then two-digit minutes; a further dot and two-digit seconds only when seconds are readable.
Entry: 5.42
